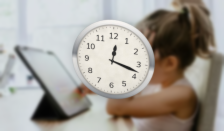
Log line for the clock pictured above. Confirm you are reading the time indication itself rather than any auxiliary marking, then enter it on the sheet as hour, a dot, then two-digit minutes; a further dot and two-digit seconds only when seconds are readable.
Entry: 12.18
